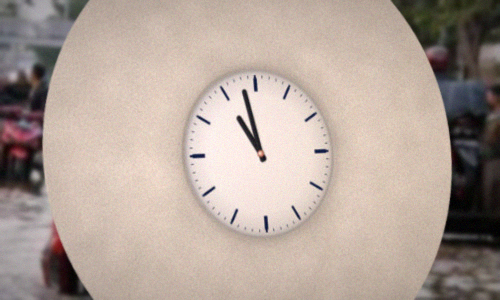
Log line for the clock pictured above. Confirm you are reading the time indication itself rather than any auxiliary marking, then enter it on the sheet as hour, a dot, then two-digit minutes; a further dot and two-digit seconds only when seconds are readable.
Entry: 10.58
